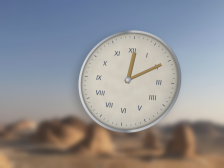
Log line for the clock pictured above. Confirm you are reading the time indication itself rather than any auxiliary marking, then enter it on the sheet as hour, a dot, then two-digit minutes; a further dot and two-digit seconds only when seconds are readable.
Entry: 12.10
